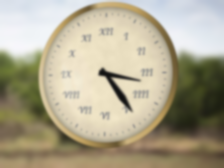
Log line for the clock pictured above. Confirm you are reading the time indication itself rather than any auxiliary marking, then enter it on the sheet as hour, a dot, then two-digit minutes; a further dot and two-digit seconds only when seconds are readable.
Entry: 3.24
